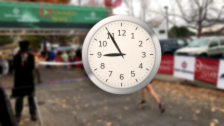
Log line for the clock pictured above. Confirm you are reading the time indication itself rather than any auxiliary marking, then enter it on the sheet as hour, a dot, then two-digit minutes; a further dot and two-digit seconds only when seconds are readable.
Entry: 8.55
